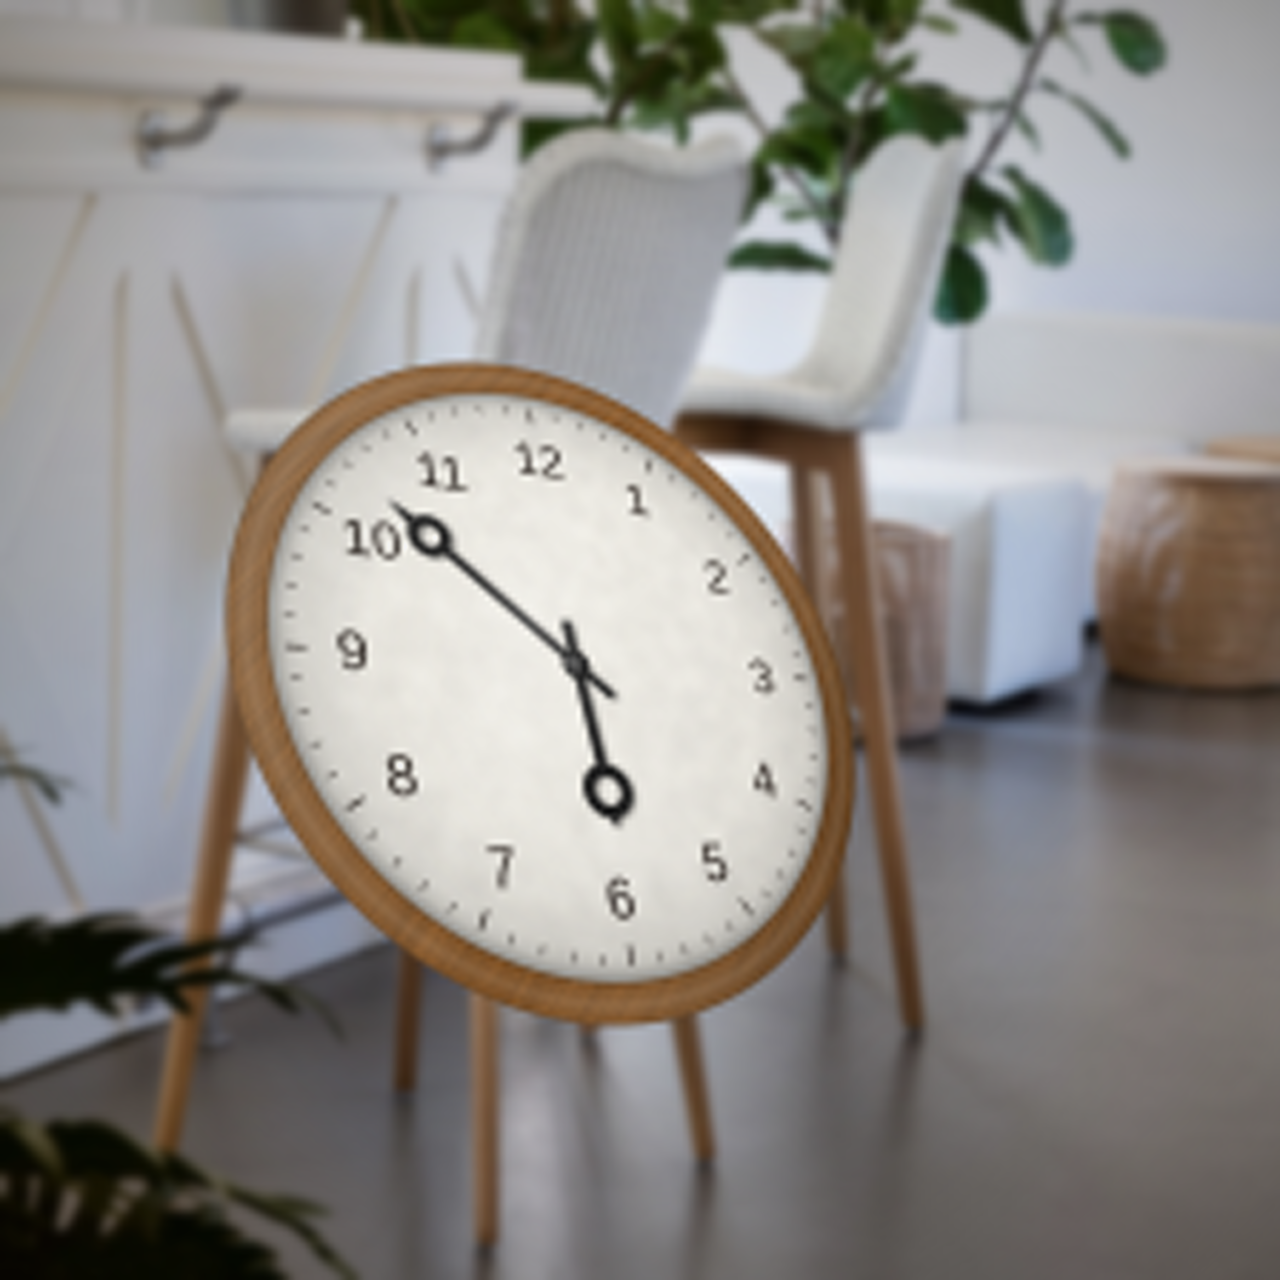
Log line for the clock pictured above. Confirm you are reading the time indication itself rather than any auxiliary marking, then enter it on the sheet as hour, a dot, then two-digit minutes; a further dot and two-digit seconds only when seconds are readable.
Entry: 5.52
